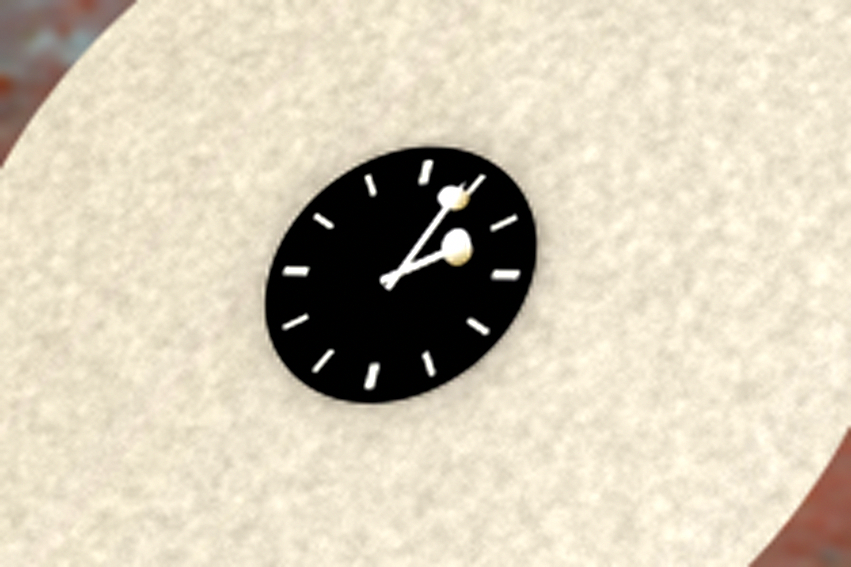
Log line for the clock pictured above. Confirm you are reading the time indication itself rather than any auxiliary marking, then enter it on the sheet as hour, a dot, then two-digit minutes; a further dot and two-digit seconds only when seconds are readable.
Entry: 2.04
